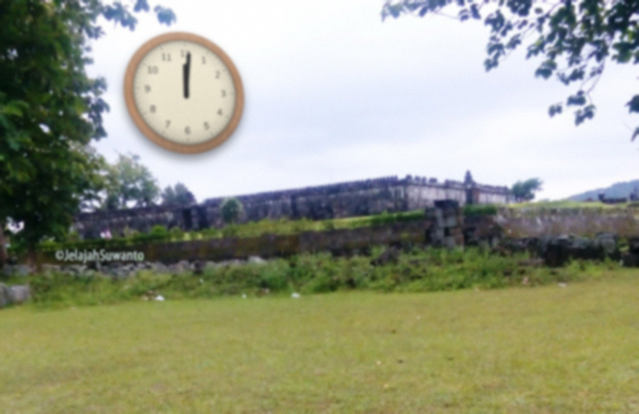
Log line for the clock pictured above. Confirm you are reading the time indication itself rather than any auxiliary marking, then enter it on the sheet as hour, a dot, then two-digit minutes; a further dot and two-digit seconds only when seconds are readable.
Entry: 12.01
